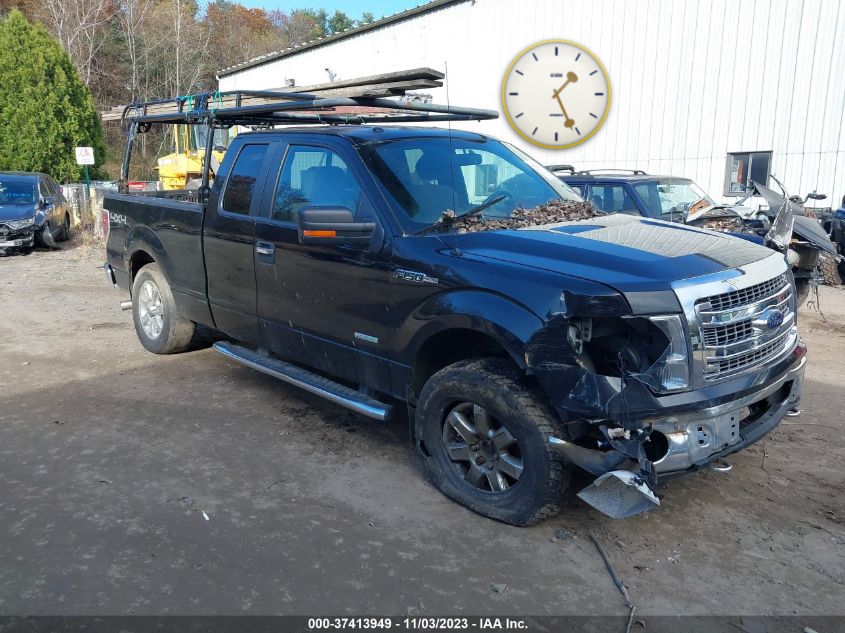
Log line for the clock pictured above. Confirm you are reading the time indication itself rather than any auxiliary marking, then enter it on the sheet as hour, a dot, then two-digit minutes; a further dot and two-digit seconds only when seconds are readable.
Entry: 1.26
